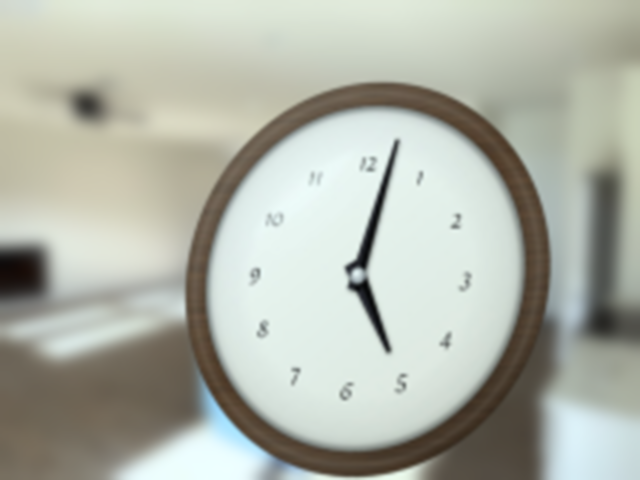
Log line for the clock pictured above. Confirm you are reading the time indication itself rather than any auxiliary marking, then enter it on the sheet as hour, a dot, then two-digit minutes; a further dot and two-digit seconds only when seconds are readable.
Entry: 5.02
